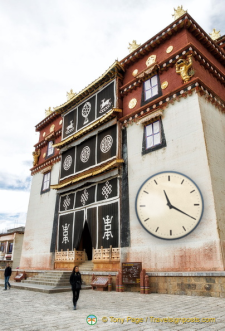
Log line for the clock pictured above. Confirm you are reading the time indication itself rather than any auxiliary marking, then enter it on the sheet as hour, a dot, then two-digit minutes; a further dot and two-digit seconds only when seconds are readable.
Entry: 11.20
